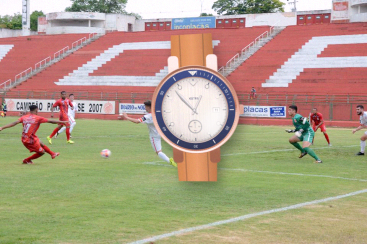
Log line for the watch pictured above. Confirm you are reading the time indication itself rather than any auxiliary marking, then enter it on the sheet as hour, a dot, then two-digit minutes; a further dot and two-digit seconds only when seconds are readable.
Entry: 12.53
